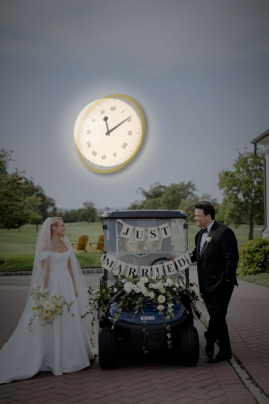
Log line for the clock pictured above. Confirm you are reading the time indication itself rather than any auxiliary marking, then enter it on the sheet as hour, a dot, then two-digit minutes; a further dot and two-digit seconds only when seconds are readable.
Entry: 11.09
